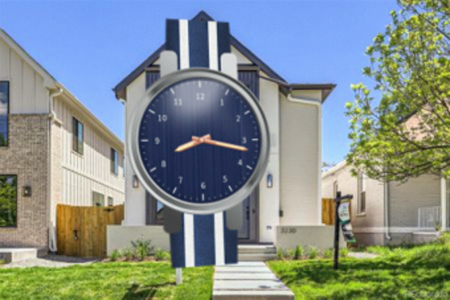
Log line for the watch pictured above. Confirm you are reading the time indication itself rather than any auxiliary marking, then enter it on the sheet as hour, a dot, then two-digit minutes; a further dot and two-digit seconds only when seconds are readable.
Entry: 8.17
